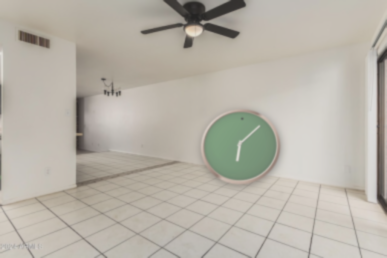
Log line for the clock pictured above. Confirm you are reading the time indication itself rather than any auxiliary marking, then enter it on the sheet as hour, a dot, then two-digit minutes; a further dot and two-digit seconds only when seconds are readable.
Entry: 6.07
